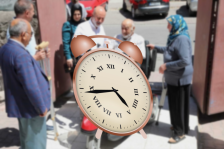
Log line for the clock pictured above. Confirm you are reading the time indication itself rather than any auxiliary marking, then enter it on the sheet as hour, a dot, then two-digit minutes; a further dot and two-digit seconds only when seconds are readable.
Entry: 4.44
